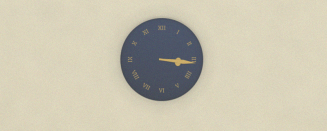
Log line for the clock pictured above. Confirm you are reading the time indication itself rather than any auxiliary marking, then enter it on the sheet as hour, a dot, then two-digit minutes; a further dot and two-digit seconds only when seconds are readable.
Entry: 3.16
